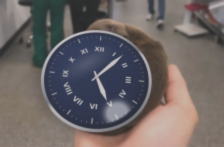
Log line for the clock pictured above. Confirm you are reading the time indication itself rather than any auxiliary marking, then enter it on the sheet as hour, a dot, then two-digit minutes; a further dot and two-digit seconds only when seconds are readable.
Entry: 5.07
